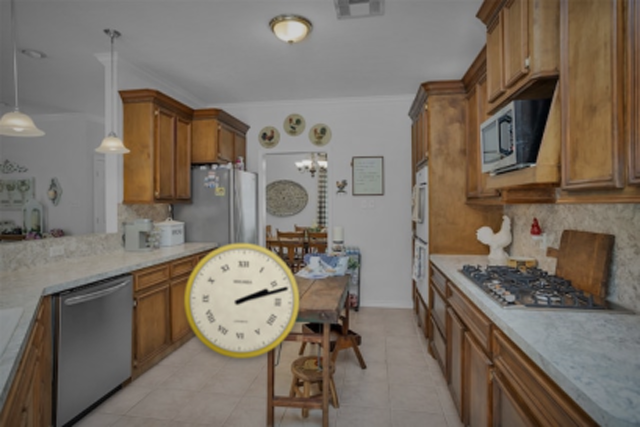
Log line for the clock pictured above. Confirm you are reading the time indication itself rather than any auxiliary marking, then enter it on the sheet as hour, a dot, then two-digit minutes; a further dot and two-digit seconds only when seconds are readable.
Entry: 2.12
